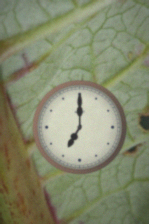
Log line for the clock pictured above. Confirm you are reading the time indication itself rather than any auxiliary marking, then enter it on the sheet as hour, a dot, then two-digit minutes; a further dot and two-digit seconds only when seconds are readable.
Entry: 7.00
